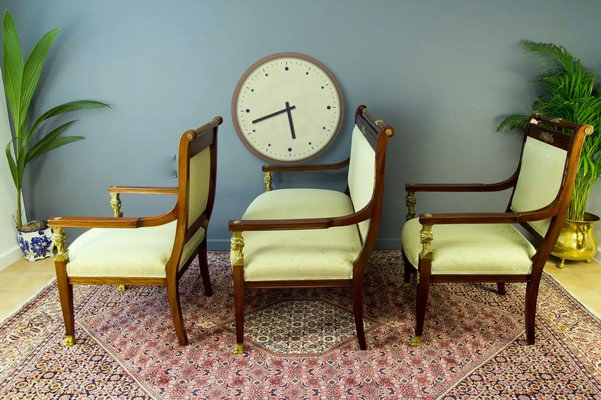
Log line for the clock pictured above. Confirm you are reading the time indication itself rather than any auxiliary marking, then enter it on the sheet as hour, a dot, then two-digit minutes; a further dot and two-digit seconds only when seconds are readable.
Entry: 5.42
